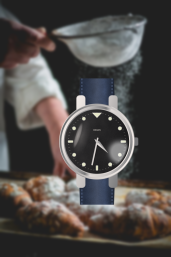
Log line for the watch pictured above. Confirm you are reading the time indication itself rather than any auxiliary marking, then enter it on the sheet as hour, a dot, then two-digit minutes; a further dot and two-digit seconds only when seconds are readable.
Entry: 4.32
